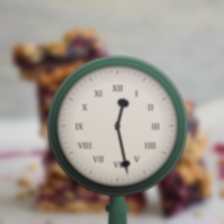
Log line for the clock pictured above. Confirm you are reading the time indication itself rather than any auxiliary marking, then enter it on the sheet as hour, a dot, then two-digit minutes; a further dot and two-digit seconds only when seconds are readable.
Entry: 12.28
